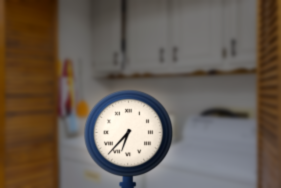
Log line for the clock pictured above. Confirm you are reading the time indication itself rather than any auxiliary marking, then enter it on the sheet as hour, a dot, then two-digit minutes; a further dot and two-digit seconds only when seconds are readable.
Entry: 6.37
